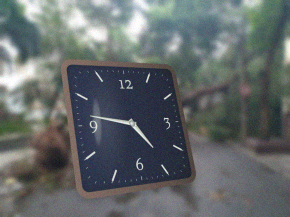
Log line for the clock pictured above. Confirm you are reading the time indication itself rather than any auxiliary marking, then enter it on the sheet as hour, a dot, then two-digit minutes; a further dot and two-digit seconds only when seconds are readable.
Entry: 4.47
